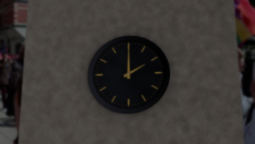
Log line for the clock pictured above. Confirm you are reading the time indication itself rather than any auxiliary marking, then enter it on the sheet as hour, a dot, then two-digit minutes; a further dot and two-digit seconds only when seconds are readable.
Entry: 2.00
